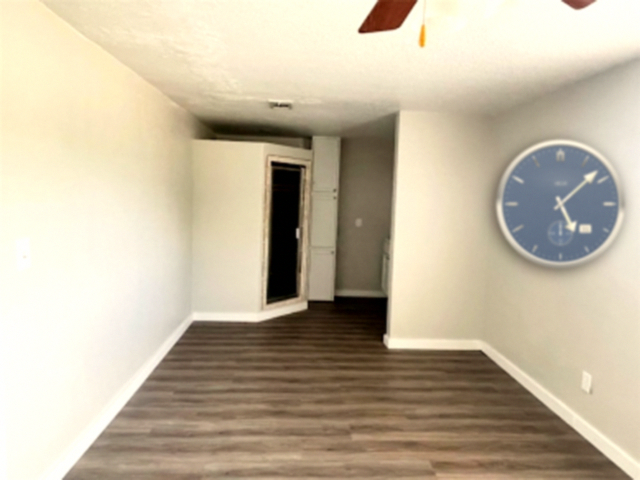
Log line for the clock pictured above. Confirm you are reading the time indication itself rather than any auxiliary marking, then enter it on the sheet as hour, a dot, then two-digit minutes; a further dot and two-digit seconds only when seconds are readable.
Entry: 5.08
